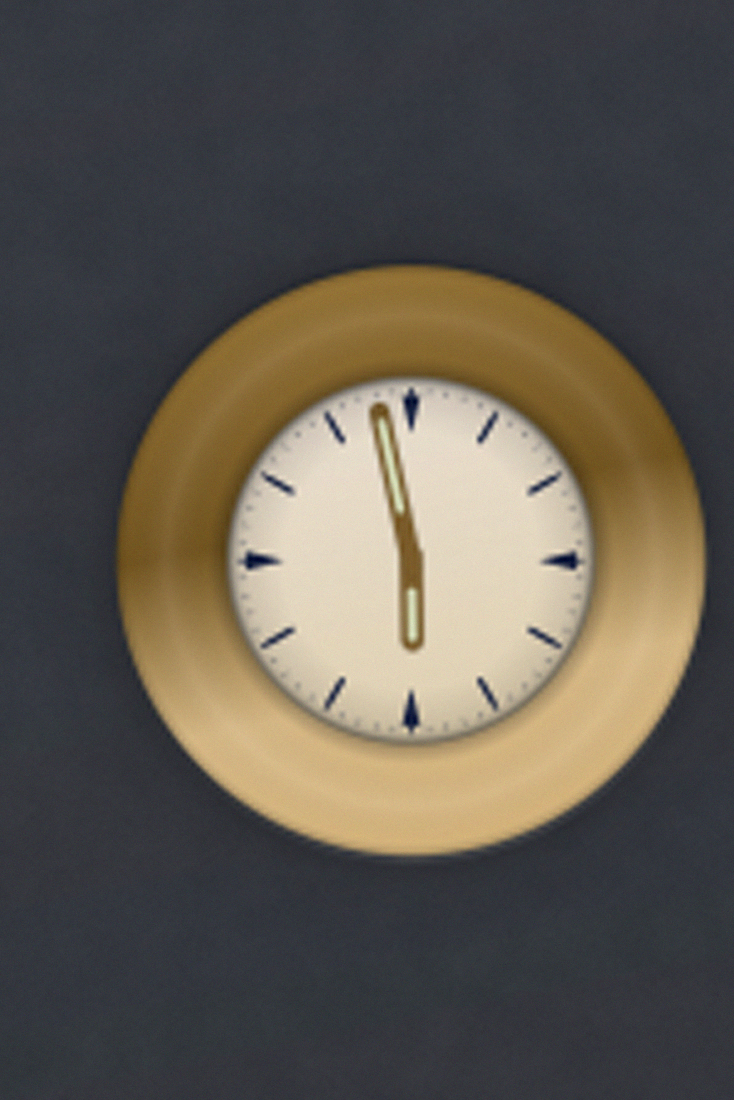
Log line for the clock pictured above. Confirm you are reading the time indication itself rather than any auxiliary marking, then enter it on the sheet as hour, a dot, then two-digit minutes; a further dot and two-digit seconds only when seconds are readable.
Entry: 5.58
